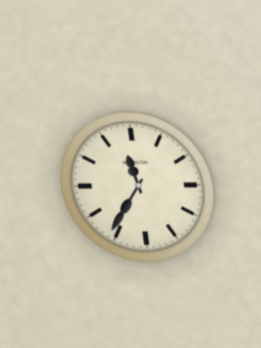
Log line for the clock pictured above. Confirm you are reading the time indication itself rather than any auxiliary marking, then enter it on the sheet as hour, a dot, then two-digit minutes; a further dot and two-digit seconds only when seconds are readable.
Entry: 11.36
